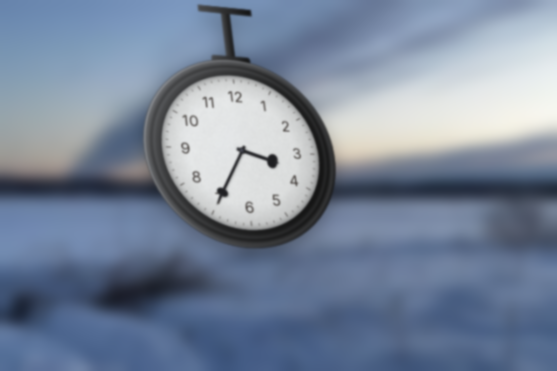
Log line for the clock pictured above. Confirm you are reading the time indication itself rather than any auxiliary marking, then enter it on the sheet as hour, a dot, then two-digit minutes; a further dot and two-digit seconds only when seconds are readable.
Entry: 3.35
